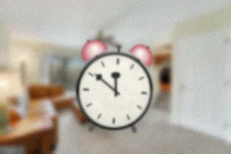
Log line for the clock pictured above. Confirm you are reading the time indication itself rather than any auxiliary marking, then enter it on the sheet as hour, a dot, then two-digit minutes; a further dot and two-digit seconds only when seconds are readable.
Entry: 11.51
